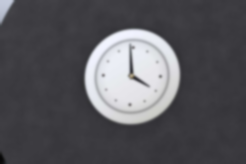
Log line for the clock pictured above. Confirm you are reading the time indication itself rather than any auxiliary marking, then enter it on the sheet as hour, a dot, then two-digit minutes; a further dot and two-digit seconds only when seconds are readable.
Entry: 3.59
